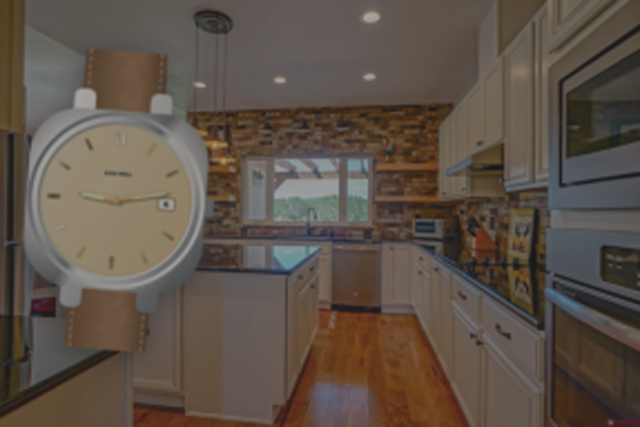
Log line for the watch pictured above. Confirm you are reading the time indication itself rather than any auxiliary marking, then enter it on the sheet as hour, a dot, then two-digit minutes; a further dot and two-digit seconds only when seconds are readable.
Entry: 9.13
